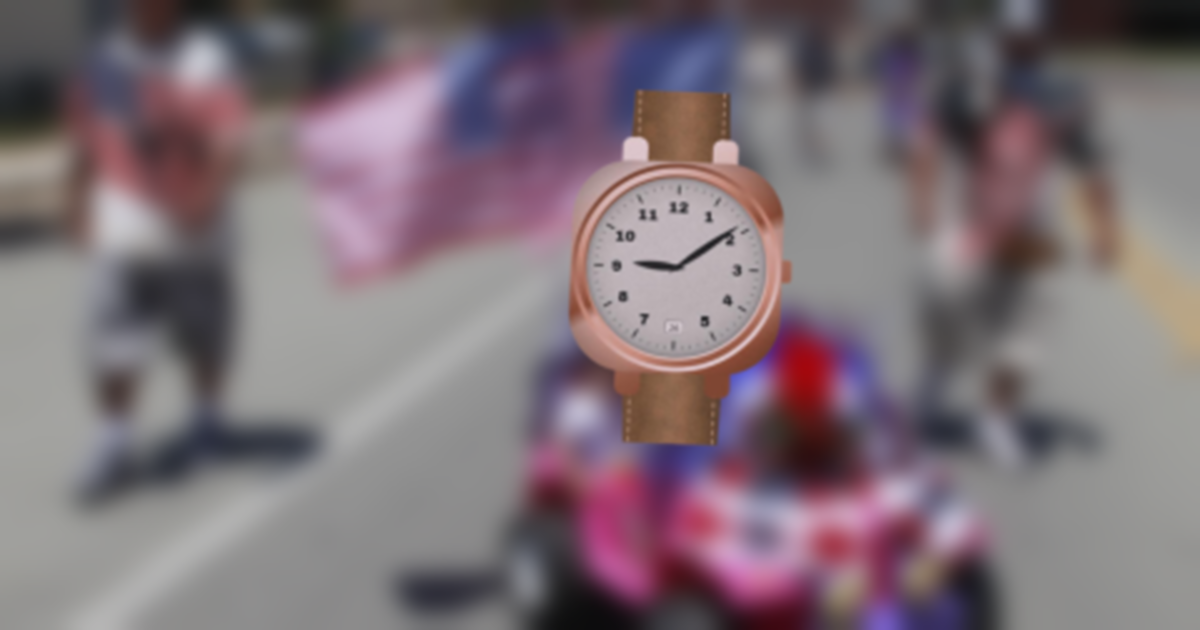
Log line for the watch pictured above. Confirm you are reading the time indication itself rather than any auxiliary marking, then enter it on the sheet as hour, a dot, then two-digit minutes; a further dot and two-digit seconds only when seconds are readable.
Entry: 9.09
